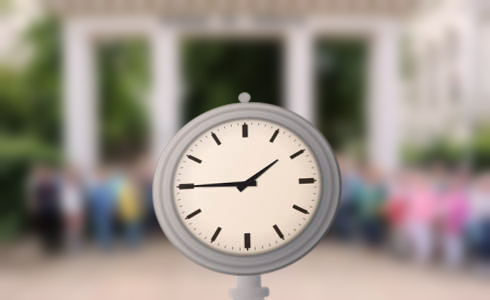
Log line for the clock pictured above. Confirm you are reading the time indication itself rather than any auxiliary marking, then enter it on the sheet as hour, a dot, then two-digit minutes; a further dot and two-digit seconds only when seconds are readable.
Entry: 1.45
